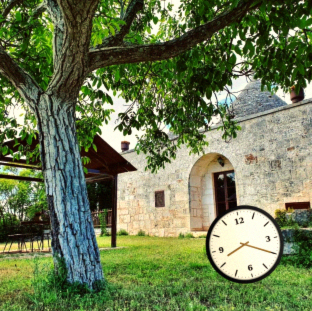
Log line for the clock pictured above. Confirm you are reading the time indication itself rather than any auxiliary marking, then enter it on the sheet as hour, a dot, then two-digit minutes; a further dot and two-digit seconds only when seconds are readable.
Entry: 8.20
